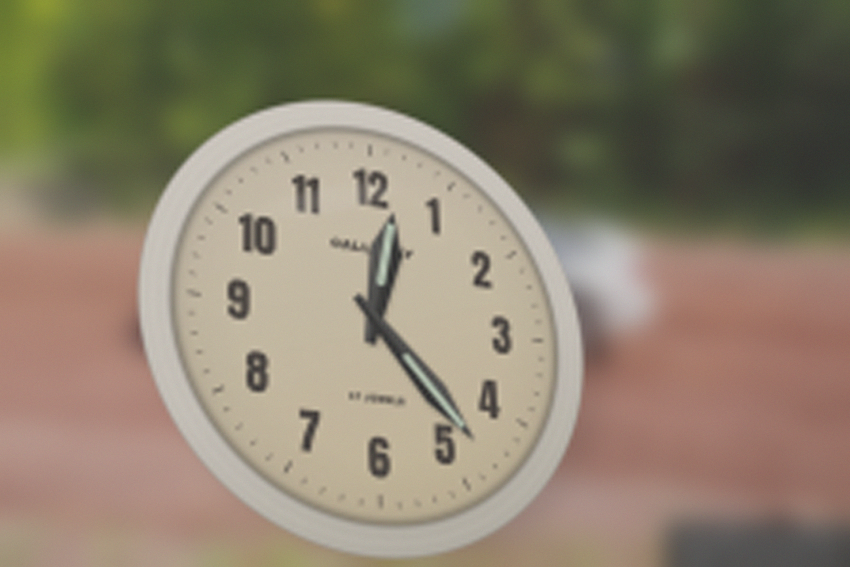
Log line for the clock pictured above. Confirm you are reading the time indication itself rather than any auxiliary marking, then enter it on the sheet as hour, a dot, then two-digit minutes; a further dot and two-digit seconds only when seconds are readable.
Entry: 12.23
